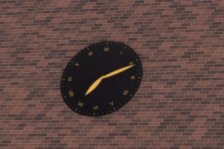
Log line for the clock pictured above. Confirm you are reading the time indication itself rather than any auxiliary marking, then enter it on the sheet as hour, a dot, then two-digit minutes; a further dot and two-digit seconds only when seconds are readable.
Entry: 7.11
